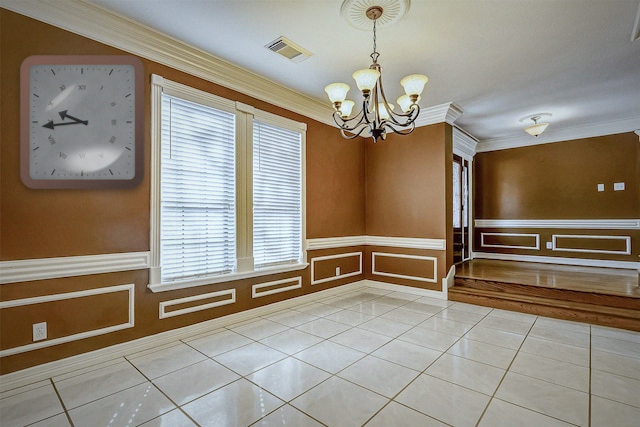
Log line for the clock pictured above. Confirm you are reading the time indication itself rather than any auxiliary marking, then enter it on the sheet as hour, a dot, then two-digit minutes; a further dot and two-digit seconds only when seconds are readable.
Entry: 9.44
